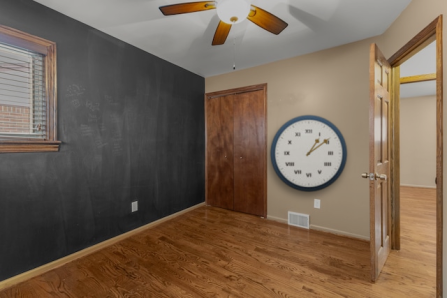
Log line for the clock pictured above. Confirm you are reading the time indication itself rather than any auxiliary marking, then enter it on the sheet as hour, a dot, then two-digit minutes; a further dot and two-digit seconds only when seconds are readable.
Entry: 1.09
